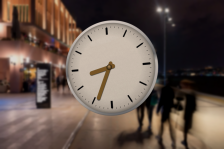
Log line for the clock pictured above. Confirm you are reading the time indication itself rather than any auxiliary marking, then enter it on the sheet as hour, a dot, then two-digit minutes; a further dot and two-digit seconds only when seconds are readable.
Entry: 8.34
